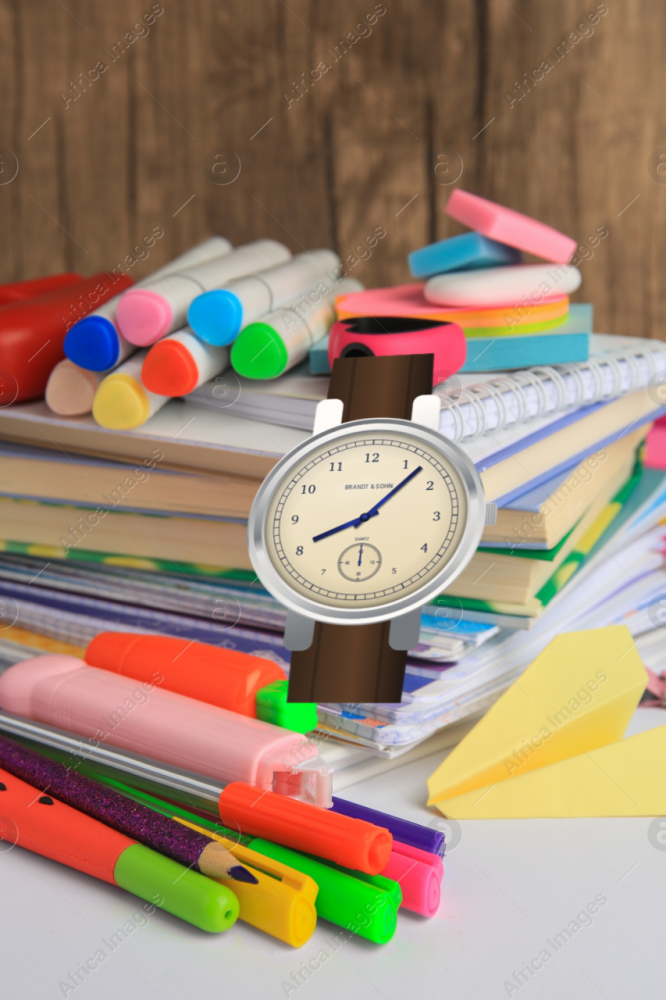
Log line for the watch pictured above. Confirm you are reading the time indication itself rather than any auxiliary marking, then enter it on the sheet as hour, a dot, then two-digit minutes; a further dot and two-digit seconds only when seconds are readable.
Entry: 8.07
